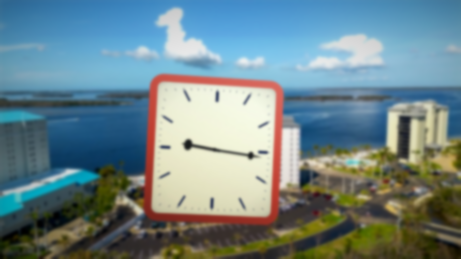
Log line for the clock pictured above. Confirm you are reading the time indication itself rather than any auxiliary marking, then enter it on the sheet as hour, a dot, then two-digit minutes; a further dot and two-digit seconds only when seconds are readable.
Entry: 9.16
